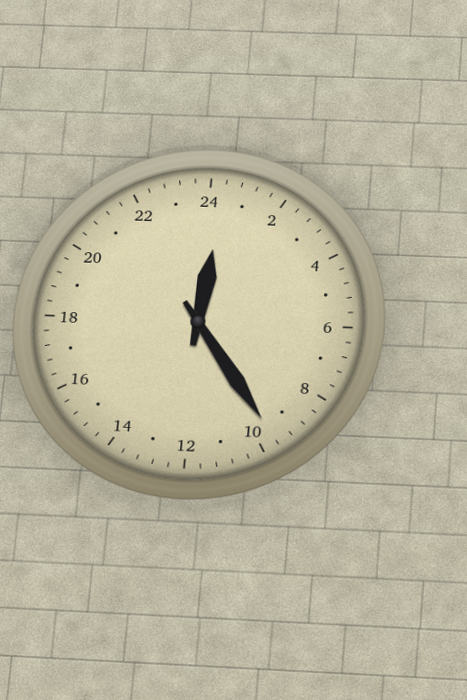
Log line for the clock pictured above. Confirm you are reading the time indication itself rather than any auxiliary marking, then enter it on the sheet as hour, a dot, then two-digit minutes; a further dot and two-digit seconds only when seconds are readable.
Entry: 0.24
